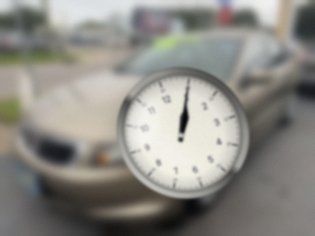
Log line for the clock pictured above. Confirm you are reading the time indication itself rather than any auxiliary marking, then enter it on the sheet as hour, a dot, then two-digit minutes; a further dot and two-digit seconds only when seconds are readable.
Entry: 1.05
